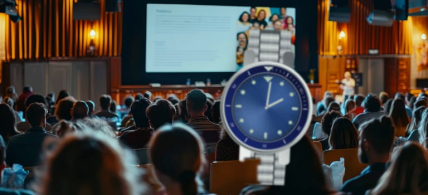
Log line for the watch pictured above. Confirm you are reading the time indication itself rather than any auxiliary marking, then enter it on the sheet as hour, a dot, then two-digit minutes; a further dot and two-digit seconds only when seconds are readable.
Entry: 2.01
